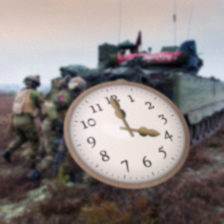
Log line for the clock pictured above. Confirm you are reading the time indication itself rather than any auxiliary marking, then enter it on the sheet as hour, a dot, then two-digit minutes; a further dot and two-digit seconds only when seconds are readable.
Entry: 4.00
